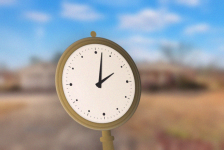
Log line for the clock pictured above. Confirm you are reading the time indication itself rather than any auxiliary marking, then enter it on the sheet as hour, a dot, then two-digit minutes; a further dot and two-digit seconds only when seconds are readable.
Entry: 2.02
